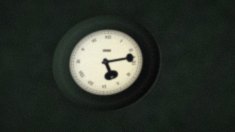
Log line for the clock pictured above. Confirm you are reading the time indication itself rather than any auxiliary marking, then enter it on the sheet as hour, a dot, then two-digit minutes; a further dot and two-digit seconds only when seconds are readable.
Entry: 5.13
